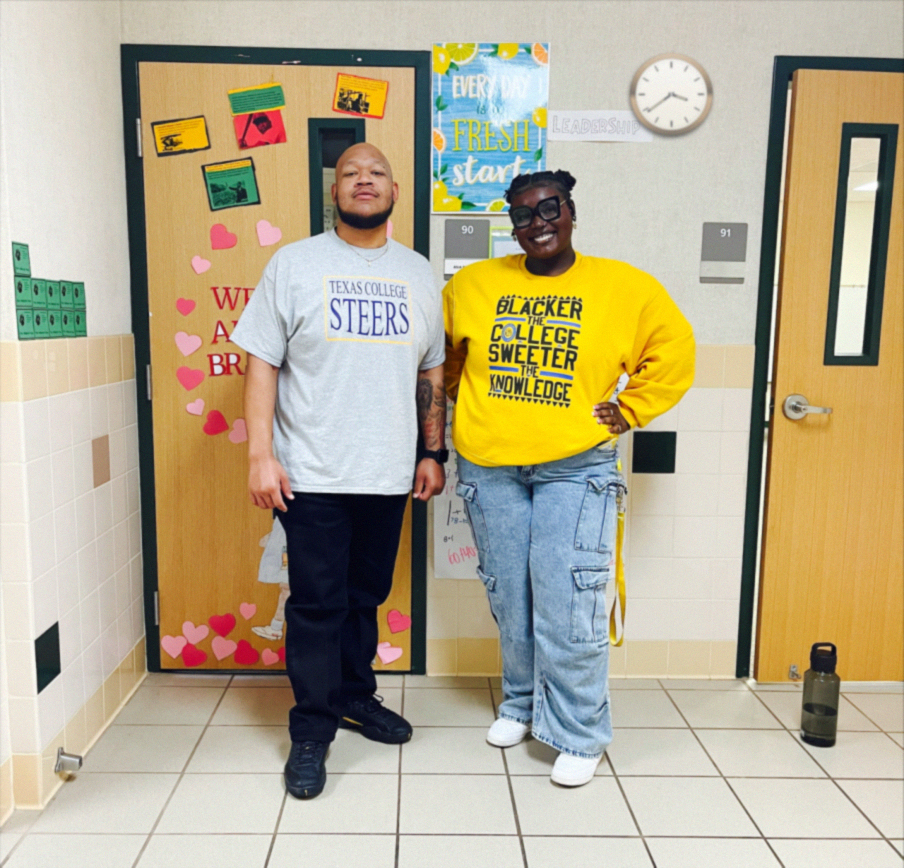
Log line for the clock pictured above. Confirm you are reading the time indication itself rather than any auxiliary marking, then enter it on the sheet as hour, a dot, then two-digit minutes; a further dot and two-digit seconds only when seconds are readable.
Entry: 3.39
